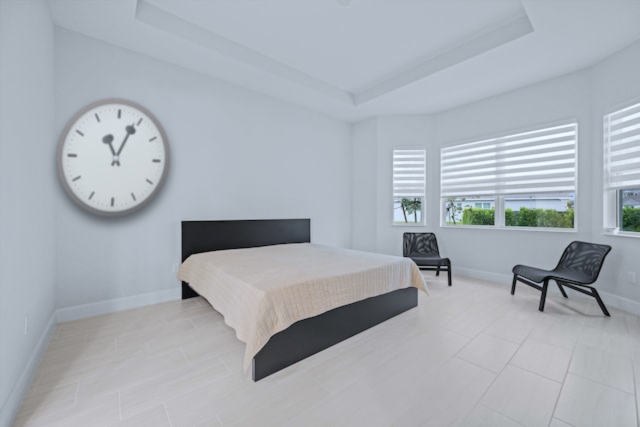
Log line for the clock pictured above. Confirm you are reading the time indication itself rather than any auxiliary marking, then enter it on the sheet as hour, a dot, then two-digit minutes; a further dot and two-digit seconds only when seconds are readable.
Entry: 11.04
